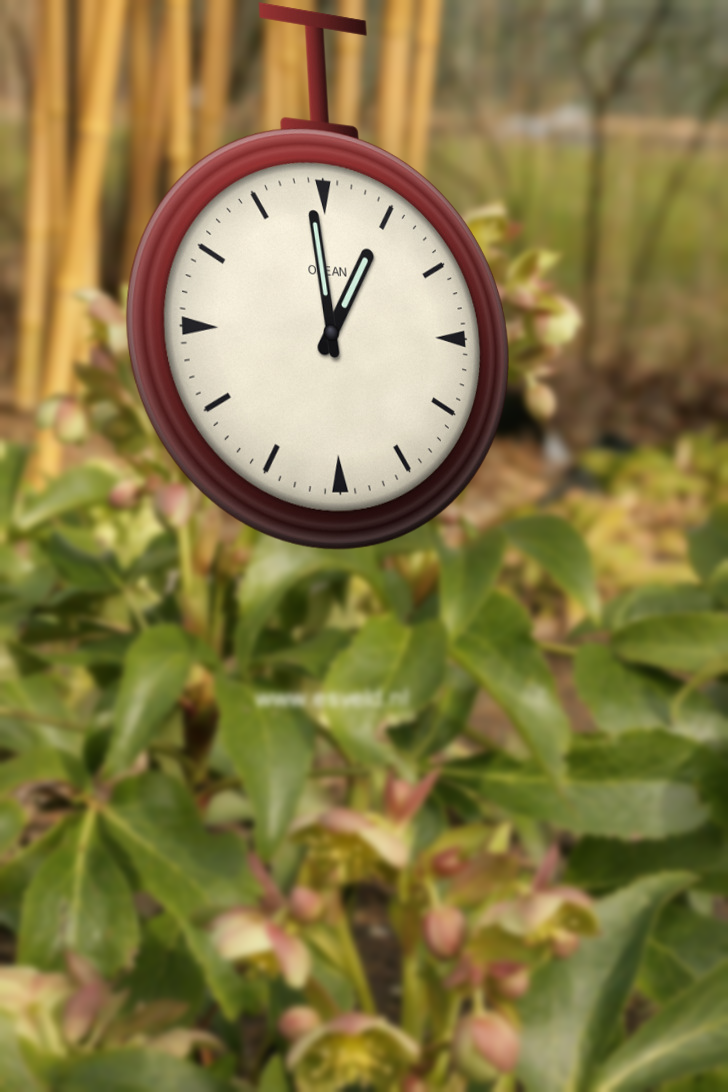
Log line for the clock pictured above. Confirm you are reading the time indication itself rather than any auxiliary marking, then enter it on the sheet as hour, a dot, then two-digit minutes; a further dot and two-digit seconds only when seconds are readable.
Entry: 12.59
